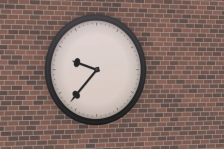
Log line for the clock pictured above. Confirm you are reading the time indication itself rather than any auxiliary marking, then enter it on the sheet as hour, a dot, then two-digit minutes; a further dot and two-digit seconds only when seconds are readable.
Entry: 9.37
